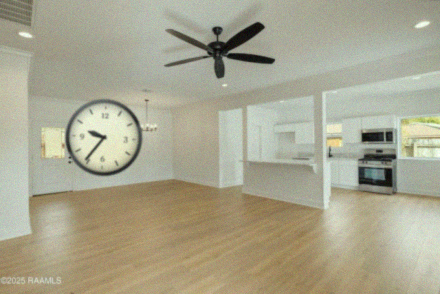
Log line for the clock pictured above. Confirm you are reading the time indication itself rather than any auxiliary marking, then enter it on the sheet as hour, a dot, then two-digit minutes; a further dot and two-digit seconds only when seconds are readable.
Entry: 9.36
